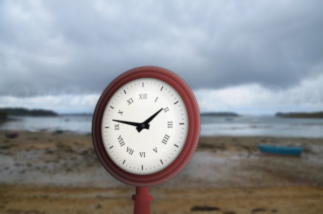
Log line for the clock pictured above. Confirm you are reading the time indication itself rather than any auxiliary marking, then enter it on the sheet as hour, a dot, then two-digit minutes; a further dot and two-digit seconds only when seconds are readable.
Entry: 1.47
